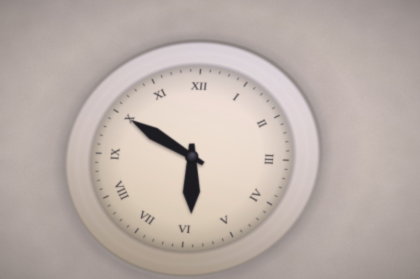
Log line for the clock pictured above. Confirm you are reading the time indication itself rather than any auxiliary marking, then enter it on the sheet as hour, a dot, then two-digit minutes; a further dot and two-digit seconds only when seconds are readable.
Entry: 5.50
